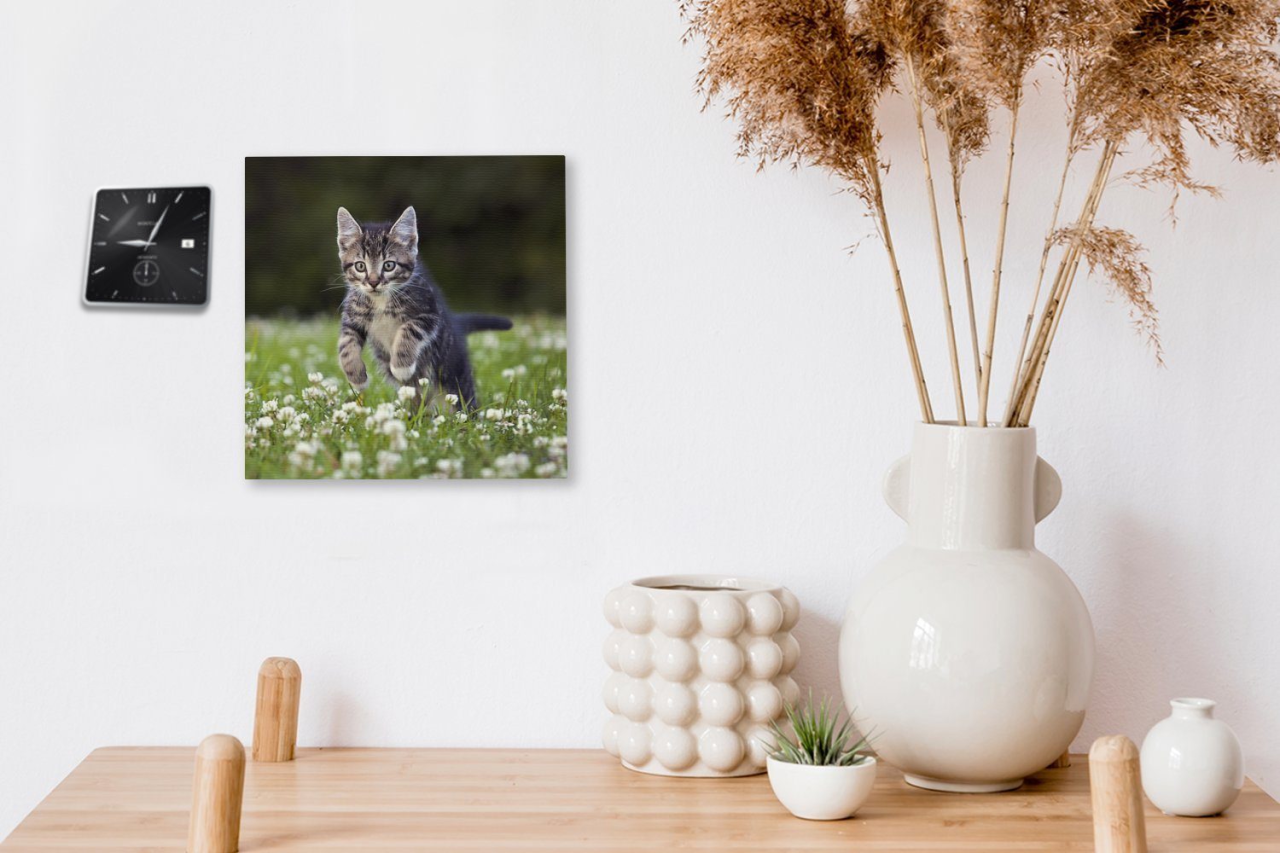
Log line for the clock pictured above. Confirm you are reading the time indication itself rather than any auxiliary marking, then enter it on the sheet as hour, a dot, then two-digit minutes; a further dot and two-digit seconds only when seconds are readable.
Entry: 9.04
